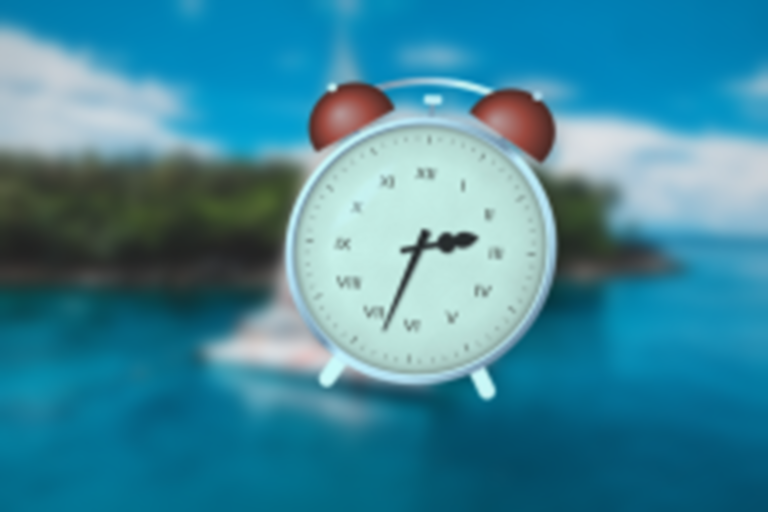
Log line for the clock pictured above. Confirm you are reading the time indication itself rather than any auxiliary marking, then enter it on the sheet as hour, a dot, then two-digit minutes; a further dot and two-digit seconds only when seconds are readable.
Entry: 2.33
